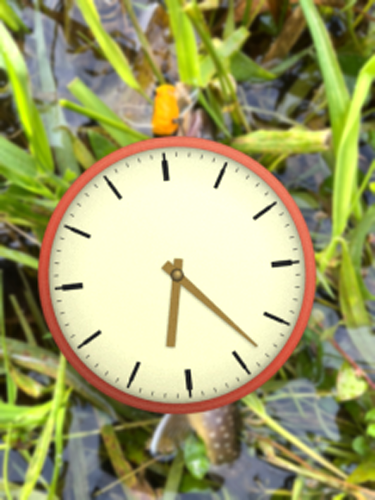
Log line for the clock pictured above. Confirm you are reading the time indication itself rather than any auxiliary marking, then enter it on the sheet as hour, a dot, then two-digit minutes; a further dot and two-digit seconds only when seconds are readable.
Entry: 6.23
